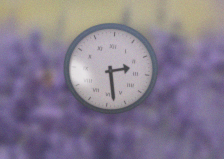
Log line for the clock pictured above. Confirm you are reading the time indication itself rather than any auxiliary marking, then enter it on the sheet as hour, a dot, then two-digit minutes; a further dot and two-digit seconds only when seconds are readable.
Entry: 2.28
